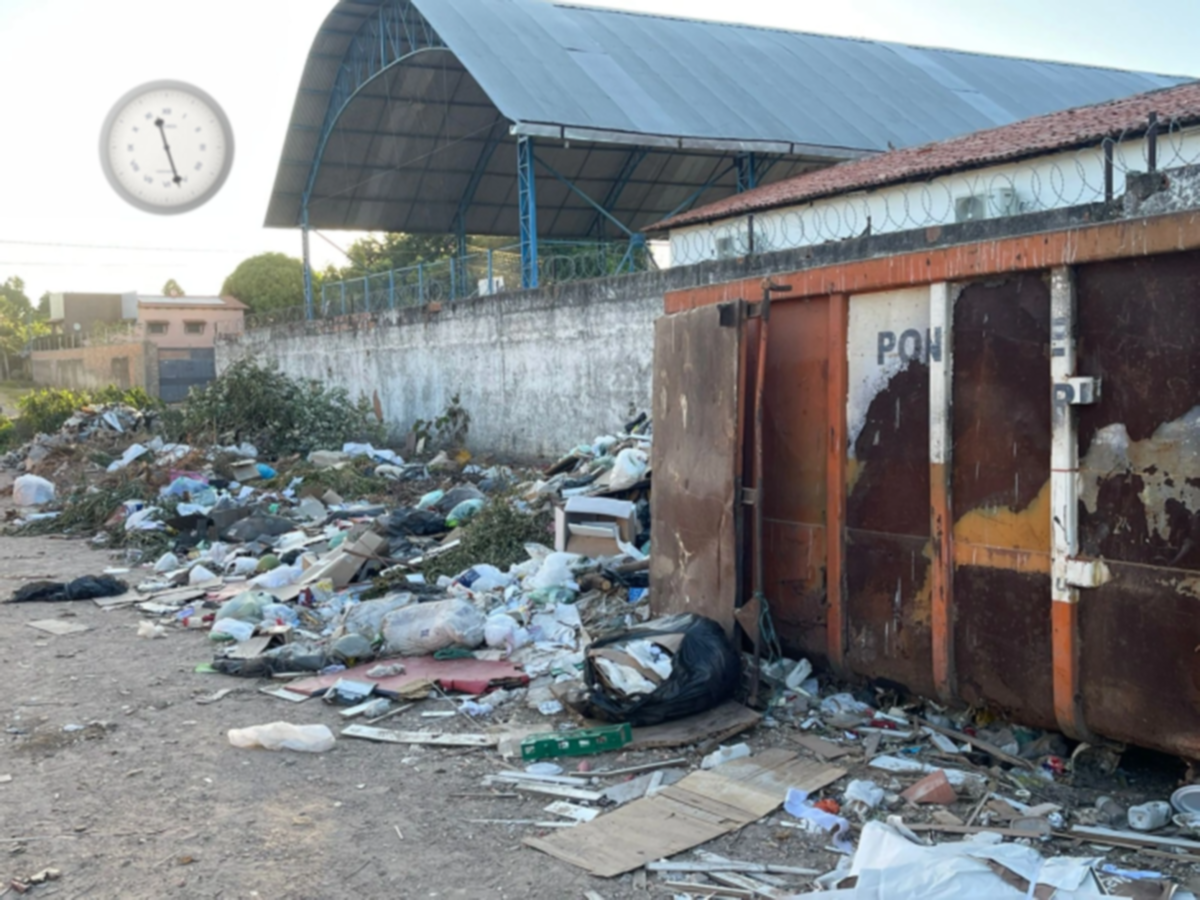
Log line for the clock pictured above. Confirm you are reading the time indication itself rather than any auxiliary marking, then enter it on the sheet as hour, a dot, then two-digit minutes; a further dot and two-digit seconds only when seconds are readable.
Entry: 11.27
